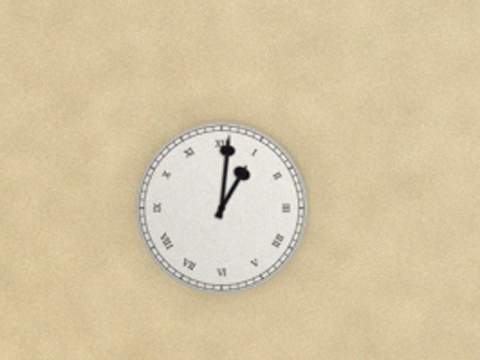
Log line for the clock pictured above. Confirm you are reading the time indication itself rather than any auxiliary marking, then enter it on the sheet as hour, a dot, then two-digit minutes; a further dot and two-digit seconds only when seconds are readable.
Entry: 1.01
